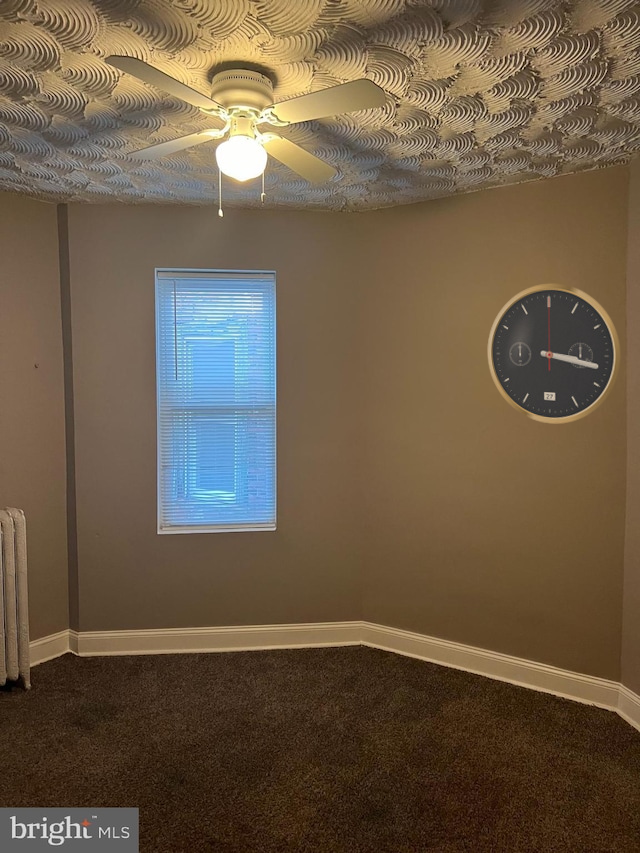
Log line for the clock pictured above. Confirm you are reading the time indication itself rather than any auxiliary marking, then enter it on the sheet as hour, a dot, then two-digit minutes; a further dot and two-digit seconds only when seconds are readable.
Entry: 3.17
